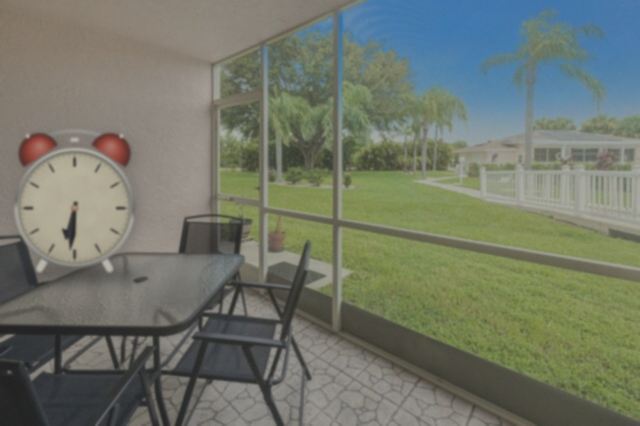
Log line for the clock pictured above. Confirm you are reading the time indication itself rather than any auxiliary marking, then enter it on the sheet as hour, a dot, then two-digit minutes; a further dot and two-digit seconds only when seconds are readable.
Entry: 6.31
